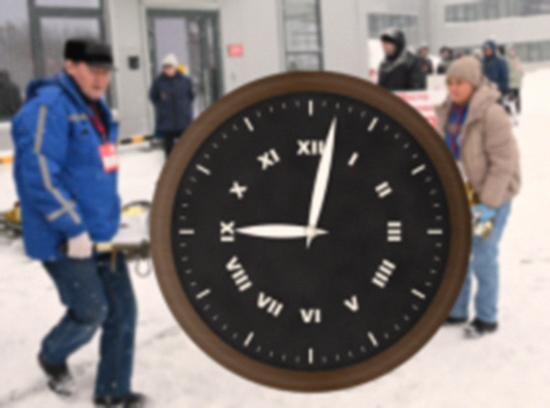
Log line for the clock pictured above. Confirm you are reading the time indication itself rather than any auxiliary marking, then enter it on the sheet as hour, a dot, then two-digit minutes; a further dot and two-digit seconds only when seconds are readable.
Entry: 9.02
